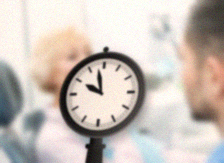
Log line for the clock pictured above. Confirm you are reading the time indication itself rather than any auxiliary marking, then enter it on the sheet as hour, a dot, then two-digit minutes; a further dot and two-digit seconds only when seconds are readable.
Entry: 9.58
